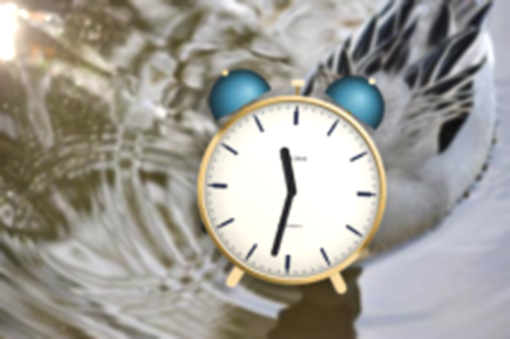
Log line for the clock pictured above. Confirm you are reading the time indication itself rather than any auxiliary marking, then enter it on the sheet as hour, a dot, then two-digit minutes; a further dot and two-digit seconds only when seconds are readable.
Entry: 11.32
